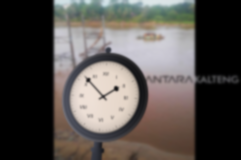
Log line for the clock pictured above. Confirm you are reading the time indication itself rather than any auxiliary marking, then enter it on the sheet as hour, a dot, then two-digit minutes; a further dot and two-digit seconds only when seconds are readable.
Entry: 1.52
